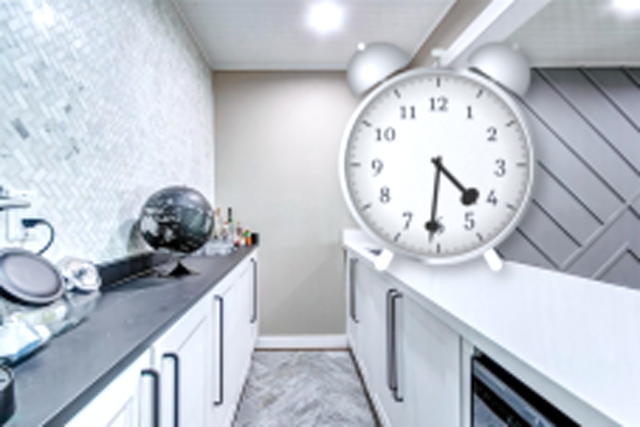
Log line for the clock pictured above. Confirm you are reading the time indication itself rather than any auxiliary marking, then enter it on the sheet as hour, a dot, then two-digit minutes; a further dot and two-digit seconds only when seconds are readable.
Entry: 4.31
